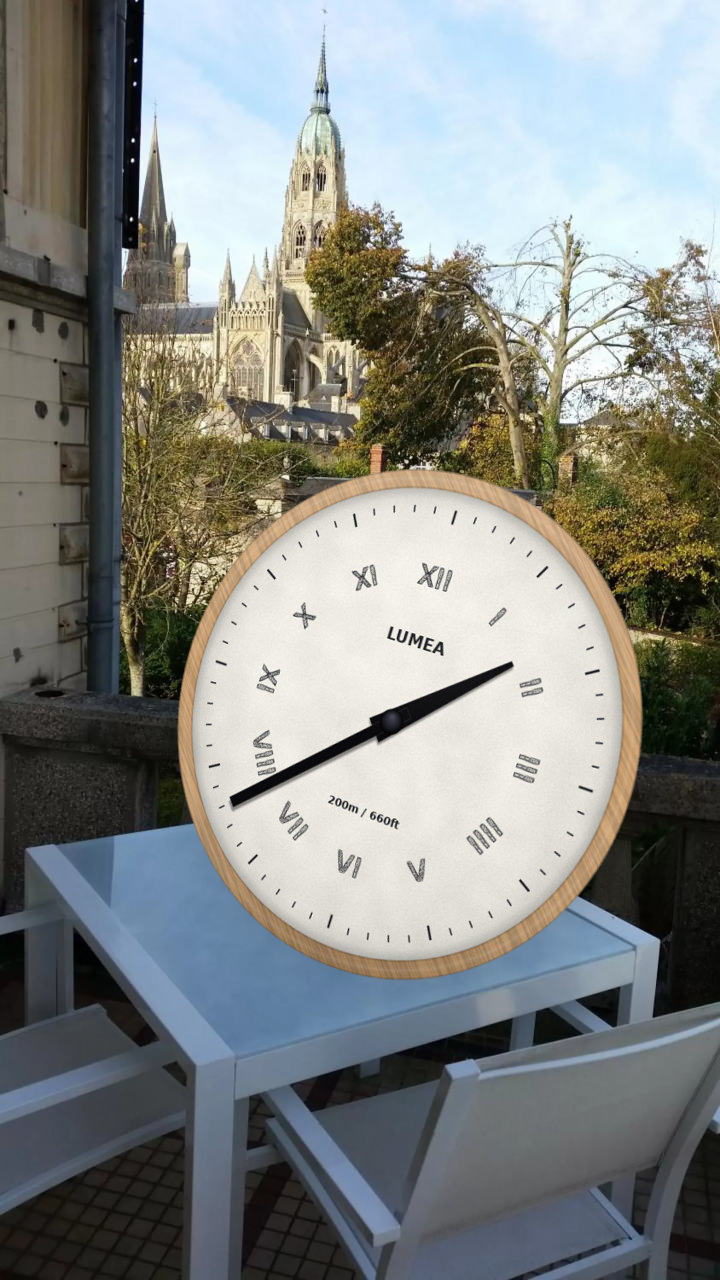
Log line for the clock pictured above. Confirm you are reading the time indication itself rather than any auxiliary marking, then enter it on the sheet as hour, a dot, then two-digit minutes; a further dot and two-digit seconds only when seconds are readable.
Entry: 1.38
